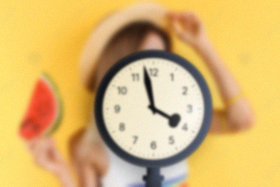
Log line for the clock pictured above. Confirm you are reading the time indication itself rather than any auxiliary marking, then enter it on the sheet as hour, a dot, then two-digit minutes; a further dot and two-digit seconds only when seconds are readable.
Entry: 3.58
